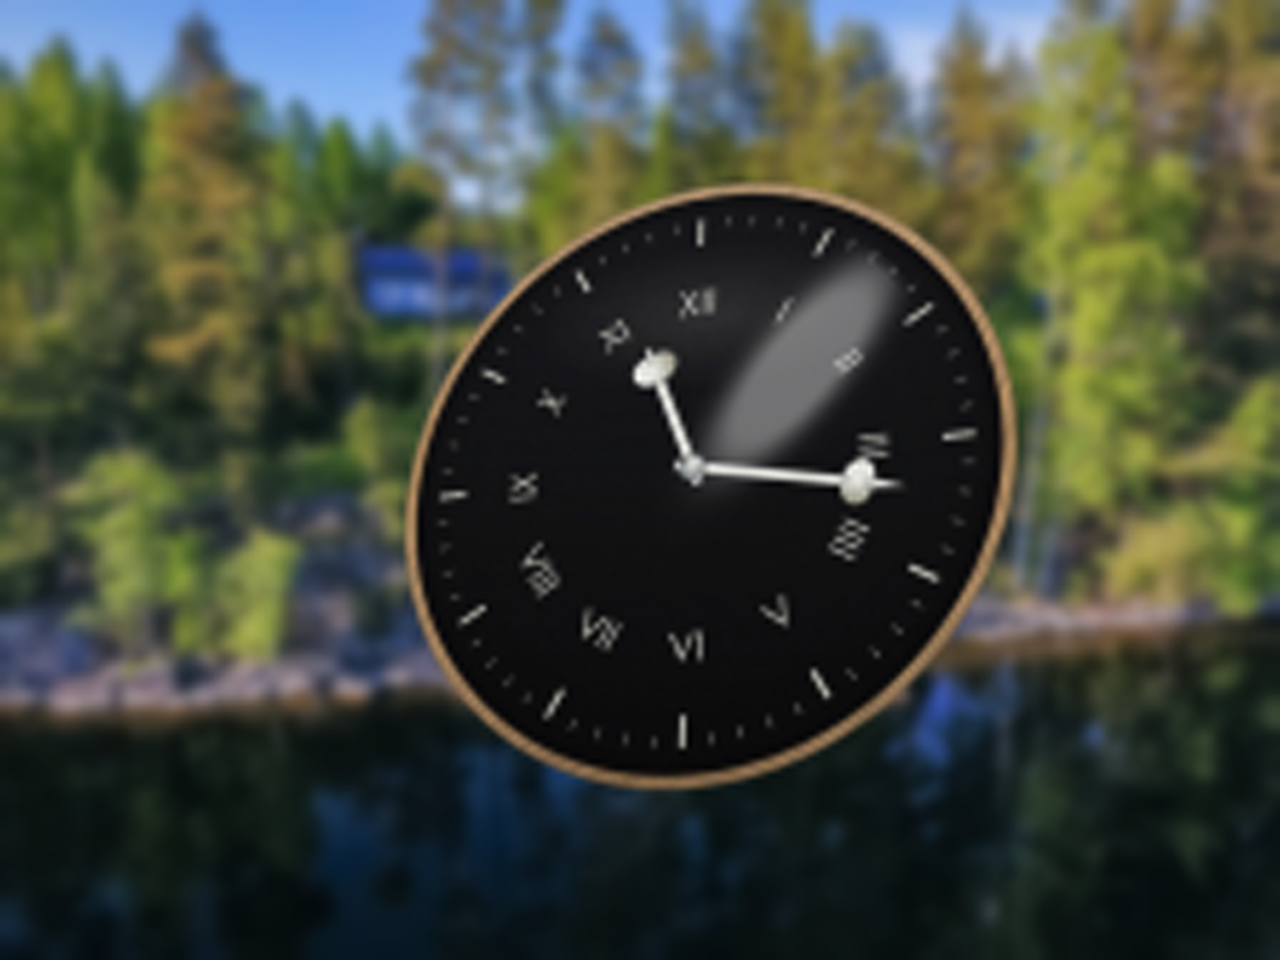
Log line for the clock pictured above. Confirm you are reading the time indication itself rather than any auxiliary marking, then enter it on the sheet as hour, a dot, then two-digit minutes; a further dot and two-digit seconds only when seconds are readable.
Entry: 11.17
